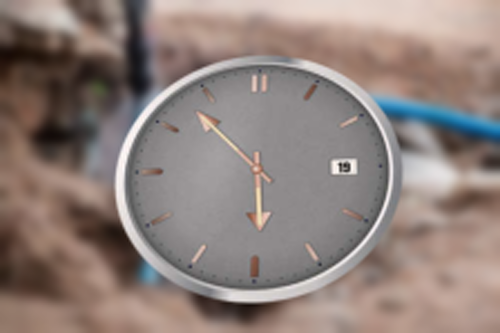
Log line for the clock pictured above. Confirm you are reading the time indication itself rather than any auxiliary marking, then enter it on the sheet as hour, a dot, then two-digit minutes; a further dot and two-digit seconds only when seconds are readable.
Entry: 5.53
